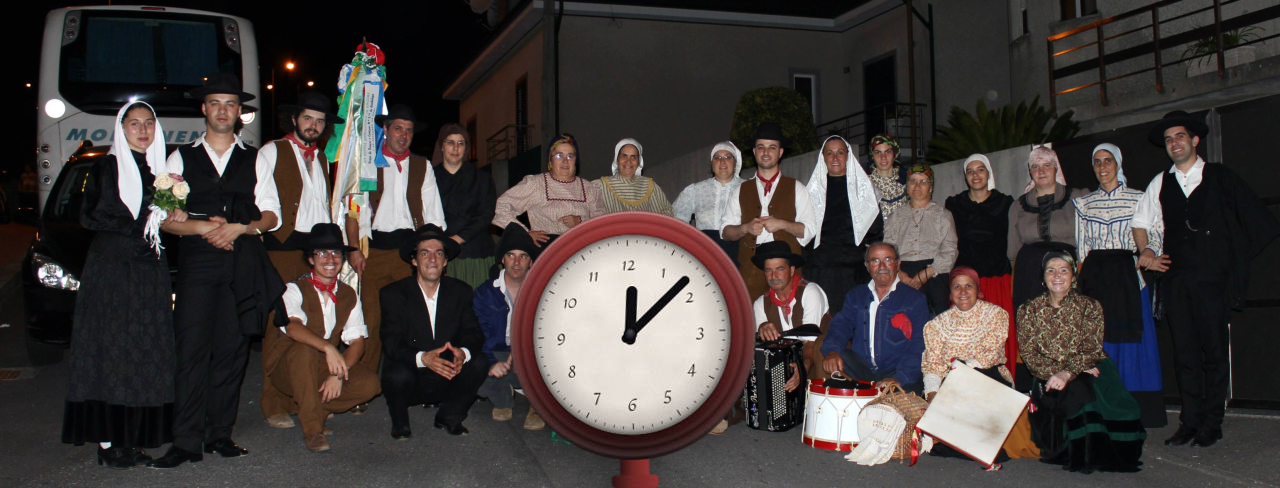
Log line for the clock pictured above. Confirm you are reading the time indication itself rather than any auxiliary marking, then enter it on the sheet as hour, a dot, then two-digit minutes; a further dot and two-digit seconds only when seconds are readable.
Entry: 12.08
